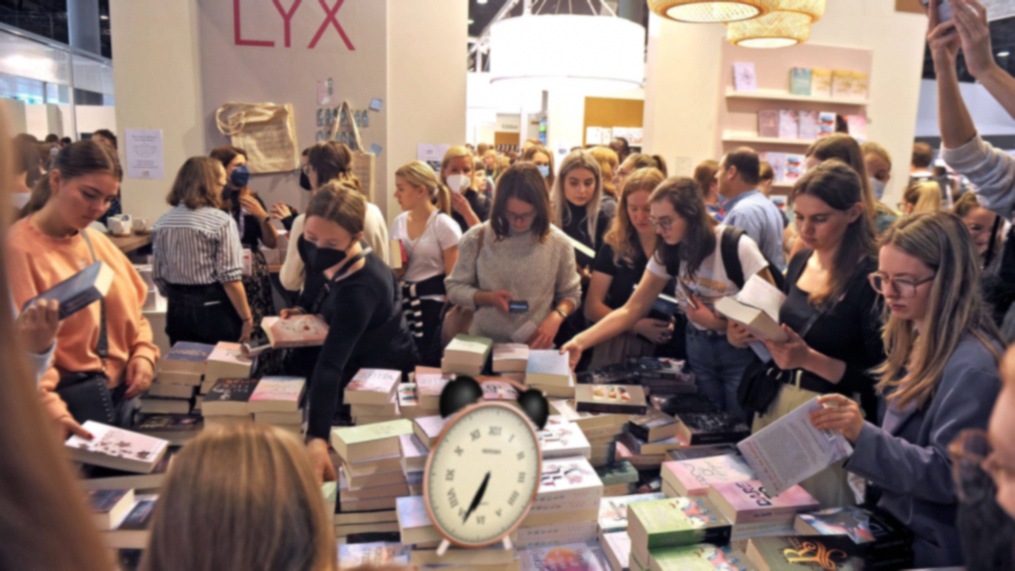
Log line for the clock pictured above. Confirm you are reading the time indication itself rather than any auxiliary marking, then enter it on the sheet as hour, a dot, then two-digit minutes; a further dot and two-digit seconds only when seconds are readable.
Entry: 6.34
